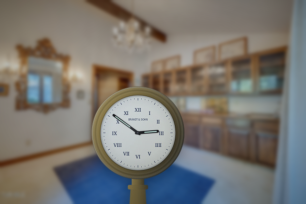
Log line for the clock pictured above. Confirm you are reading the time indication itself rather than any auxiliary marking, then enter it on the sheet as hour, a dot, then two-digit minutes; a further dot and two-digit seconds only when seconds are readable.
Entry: 2.51
